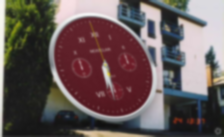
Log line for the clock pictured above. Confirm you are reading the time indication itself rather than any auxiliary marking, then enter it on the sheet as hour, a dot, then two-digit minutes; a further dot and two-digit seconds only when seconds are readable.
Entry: 6.31
